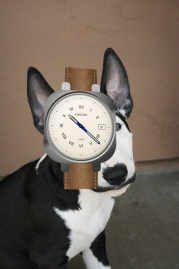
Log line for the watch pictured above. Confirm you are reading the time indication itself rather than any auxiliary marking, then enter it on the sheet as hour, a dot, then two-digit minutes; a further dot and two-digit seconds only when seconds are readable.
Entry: 10.22
